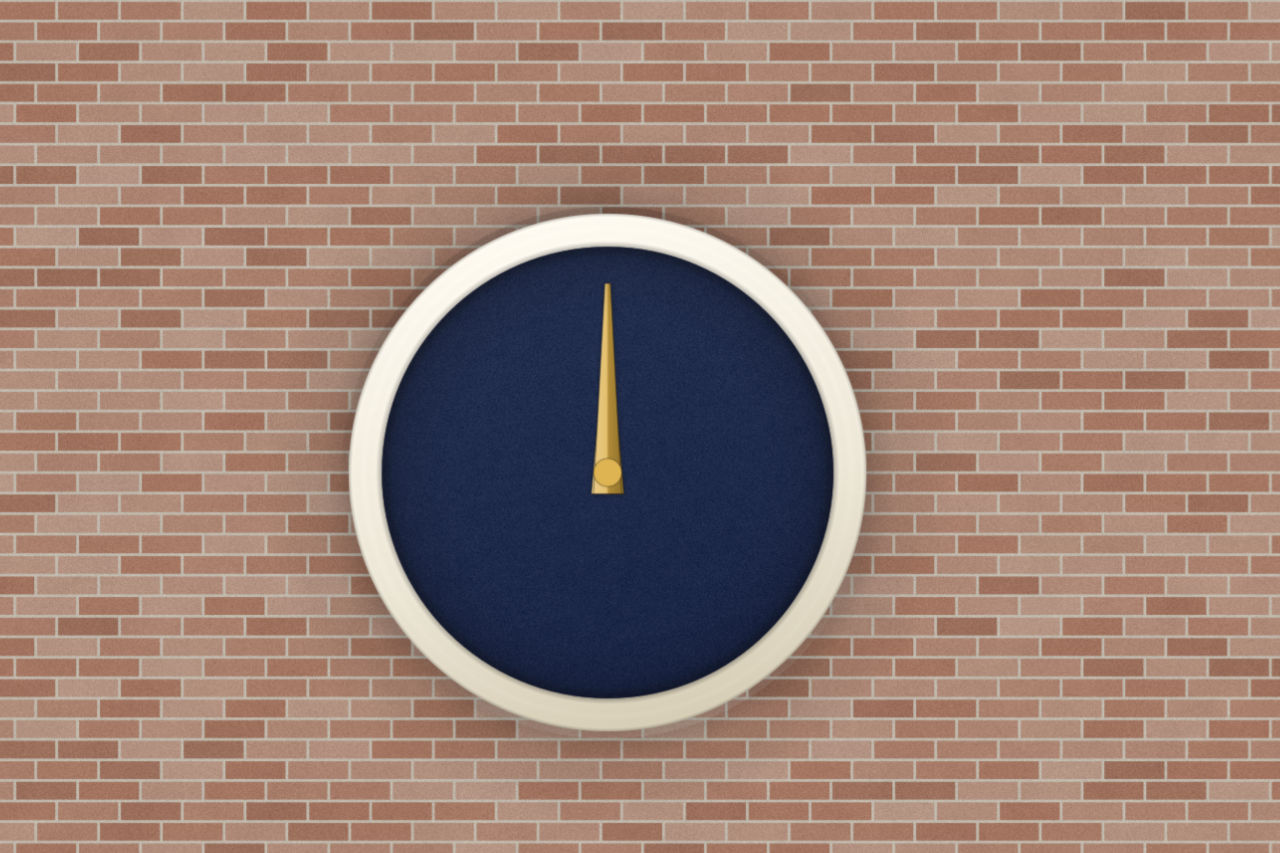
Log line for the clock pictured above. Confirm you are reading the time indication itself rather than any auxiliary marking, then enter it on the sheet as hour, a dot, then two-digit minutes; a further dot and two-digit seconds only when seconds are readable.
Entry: 12.00
